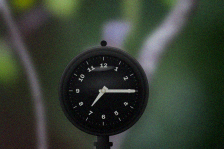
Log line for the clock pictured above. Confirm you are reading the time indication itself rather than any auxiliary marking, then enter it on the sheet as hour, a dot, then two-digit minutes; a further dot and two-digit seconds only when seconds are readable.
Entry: 7.15
